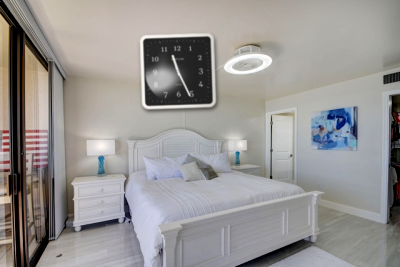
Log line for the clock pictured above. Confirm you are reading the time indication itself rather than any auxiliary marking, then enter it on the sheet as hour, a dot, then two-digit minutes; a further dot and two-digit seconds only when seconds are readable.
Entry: 11.26
